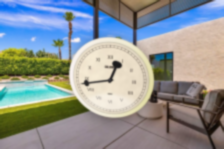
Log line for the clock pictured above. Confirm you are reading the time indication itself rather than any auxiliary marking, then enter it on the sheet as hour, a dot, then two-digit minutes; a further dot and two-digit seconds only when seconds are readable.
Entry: 12.43
